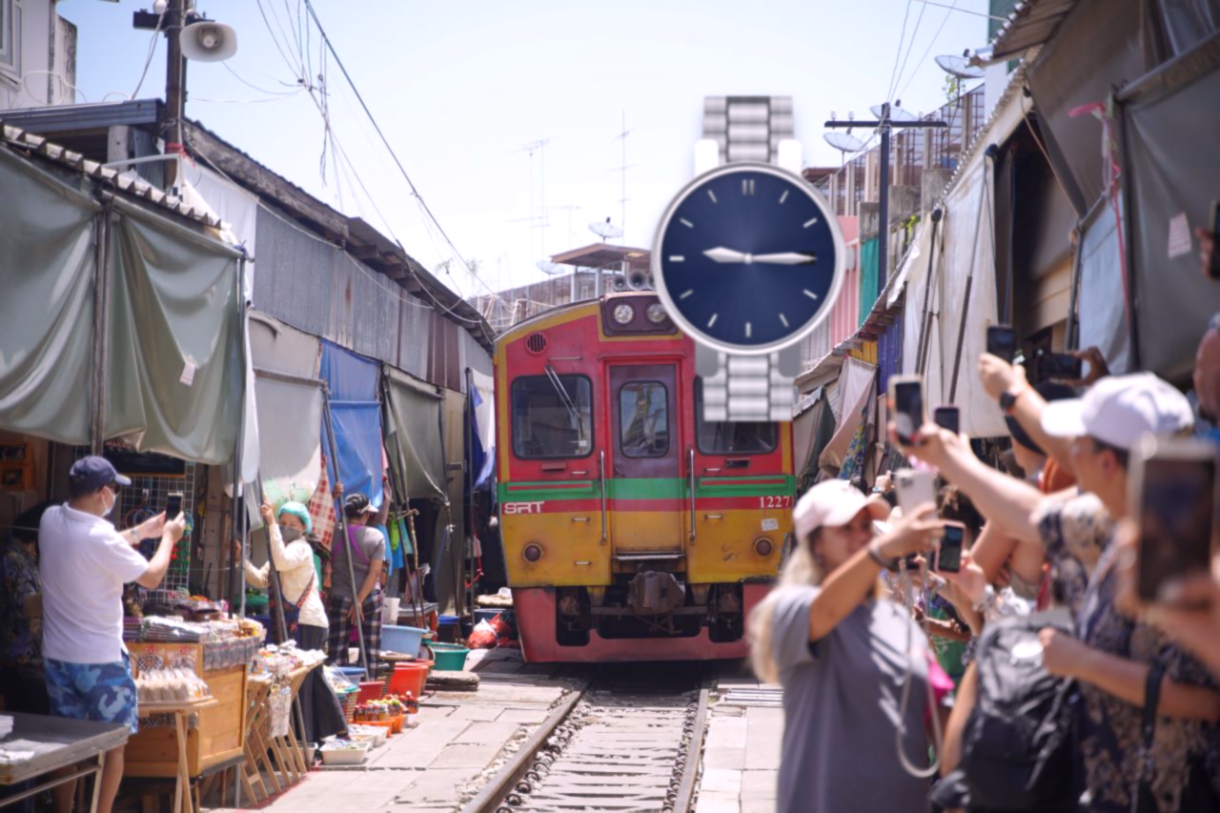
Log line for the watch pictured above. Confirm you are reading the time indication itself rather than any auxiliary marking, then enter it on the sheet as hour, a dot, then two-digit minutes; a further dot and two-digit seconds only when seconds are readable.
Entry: 9.15
